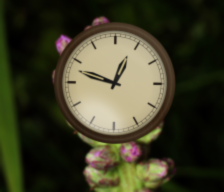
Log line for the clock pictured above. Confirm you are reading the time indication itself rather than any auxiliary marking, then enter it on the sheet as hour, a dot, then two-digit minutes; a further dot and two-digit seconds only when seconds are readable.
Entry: 12.48
